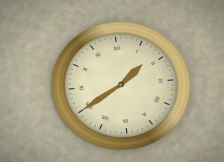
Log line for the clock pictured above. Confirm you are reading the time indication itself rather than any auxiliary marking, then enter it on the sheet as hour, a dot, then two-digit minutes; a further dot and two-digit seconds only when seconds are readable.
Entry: 1.40
